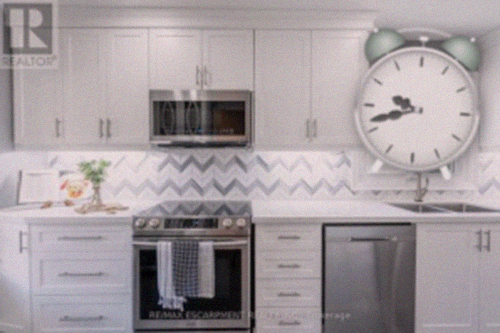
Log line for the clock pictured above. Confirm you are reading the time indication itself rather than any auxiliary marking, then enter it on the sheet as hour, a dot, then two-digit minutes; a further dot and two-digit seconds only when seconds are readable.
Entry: 9.42
